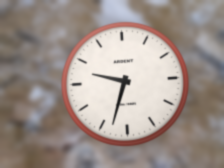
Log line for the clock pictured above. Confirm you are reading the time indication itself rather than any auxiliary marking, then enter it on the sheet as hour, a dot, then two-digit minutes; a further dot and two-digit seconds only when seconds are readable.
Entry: 9.33
